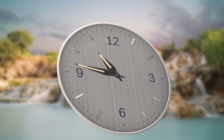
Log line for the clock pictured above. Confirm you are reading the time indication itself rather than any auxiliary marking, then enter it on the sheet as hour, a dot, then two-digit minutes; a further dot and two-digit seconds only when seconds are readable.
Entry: 10.47
